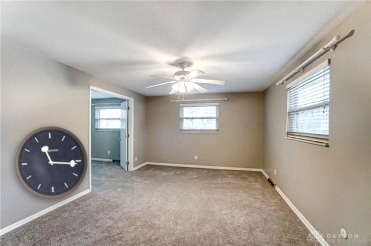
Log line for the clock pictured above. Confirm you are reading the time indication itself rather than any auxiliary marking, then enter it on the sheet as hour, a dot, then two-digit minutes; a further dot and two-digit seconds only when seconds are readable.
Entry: 11.16
